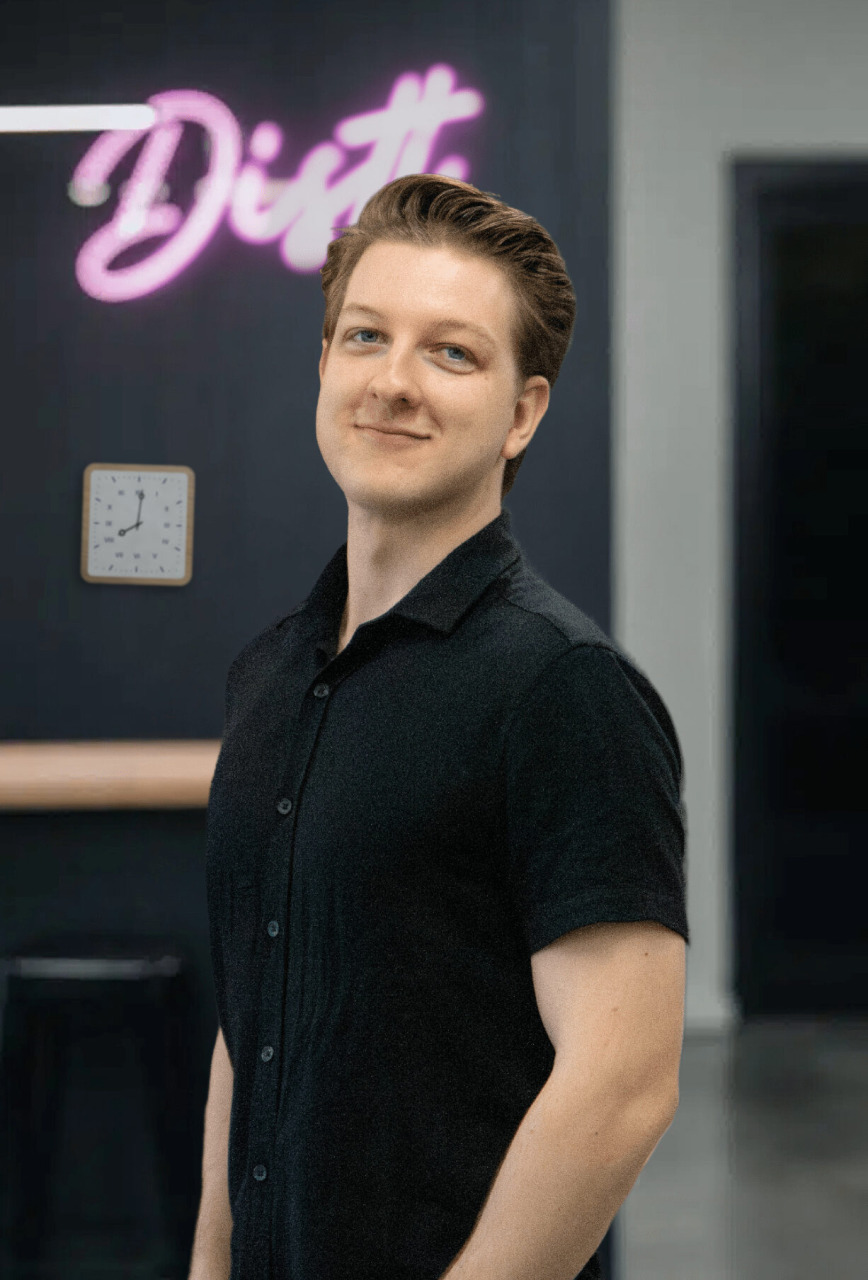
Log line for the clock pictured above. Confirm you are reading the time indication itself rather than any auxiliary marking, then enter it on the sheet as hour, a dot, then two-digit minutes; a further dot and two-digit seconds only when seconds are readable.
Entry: 8.01
